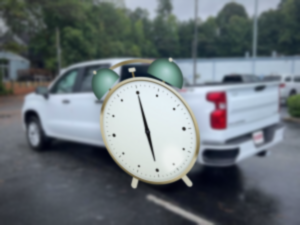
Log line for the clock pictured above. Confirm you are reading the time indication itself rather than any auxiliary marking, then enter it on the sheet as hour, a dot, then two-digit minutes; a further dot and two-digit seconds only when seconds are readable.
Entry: 6.00
